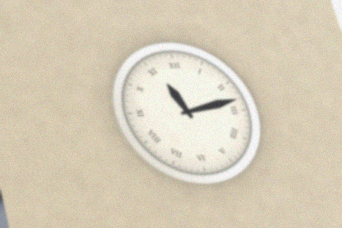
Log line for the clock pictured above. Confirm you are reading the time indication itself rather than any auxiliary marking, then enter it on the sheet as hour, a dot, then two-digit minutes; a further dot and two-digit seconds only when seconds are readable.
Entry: 11.13
